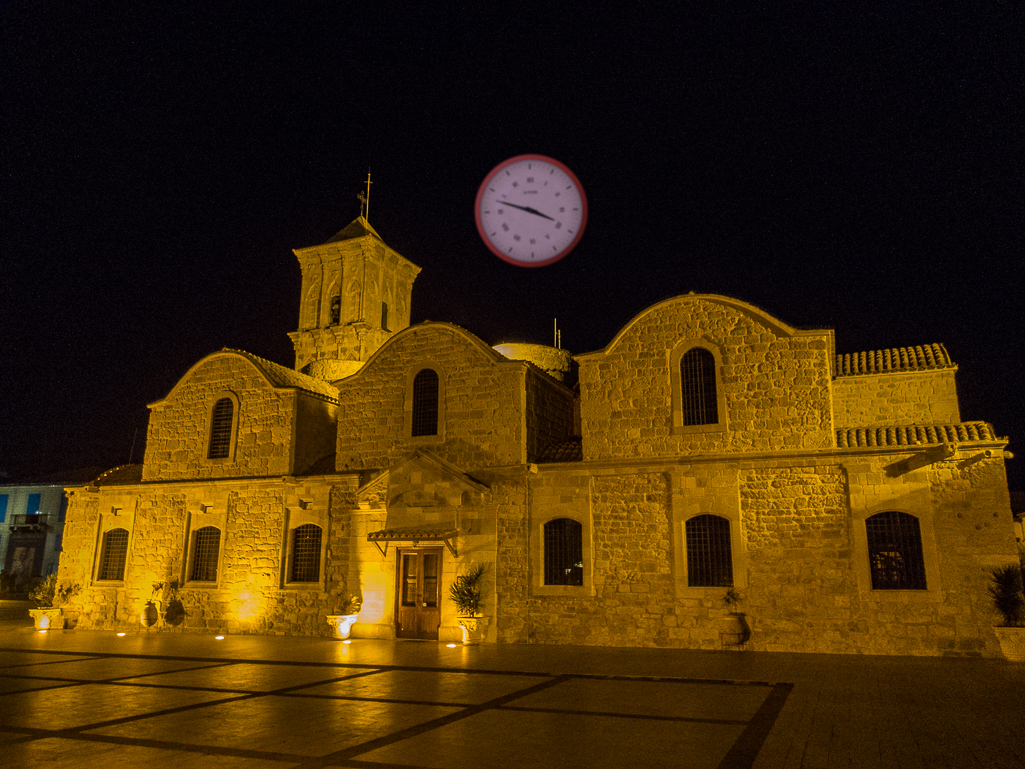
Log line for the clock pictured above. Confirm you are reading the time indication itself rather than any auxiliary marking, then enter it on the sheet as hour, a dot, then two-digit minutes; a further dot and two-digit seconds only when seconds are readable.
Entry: 3.48
